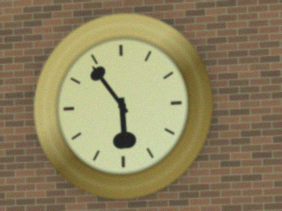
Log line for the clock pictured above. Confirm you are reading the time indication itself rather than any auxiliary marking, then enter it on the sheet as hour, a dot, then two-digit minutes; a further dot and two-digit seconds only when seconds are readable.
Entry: 5.54
